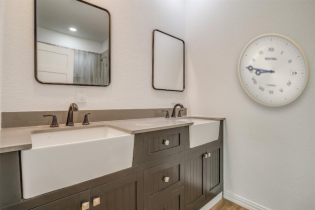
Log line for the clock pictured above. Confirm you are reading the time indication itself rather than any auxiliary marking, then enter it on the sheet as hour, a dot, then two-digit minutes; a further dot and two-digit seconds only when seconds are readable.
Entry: 8.46
